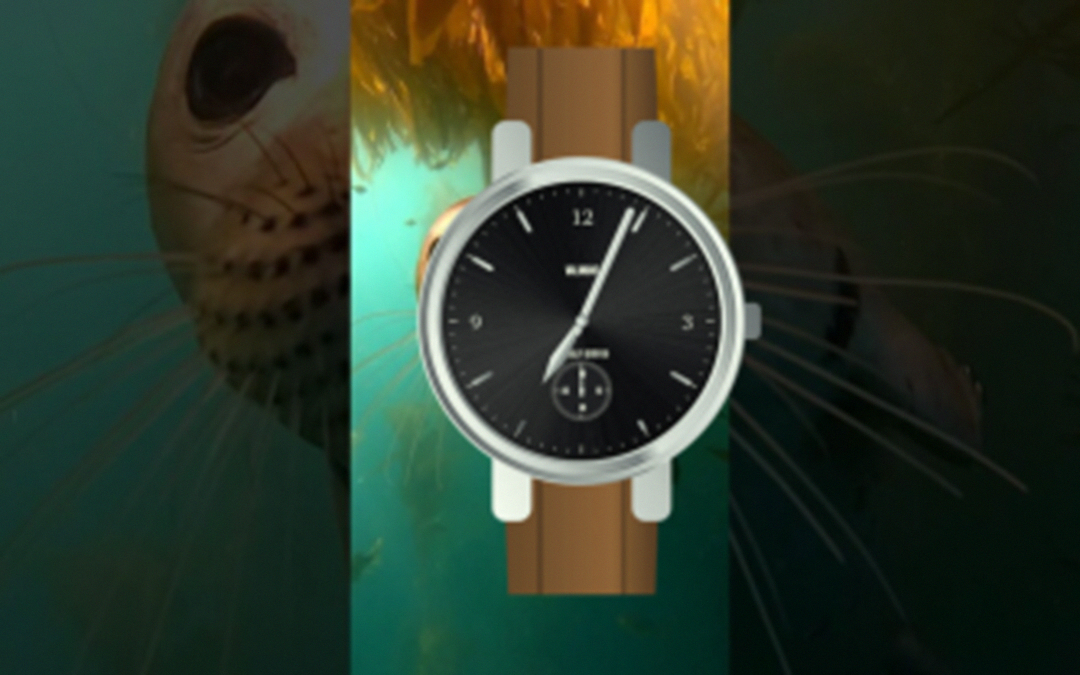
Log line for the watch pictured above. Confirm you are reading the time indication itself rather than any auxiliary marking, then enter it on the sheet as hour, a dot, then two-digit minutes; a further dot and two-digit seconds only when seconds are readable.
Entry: 7.04
